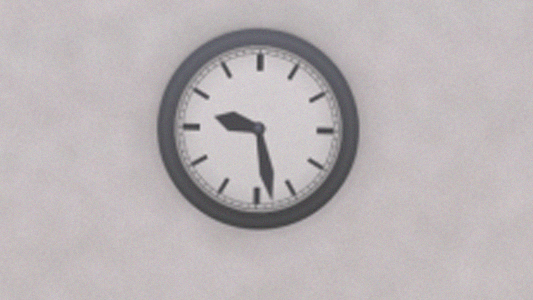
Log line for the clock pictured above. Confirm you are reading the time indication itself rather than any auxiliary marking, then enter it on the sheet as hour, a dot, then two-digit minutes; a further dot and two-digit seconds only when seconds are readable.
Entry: 9.28
